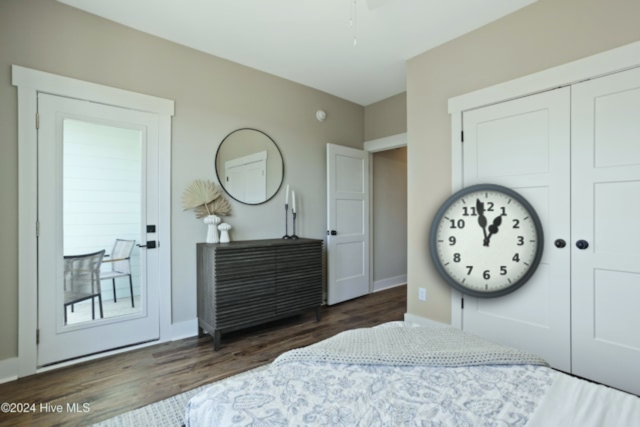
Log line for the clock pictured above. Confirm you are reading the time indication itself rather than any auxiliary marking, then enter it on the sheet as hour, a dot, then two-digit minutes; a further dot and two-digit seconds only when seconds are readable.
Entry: 12.58
